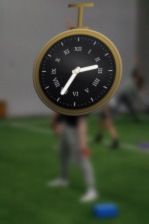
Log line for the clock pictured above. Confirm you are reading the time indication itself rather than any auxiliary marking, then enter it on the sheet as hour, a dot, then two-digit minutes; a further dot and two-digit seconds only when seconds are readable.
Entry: 2.35
